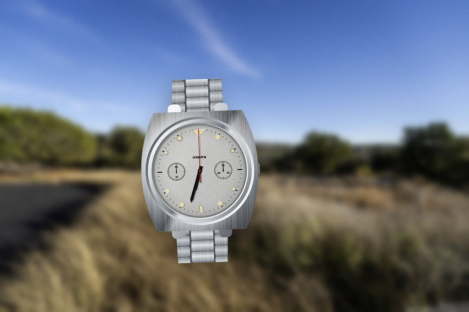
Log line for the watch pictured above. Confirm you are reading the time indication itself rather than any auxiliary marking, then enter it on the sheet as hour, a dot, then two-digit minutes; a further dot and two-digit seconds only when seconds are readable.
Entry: 6.33
